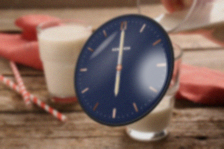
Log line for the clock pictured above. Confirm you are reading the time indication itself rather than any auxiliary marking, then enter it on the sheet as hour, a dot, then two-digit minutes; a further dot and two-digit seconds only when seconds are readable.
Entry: 6.00
